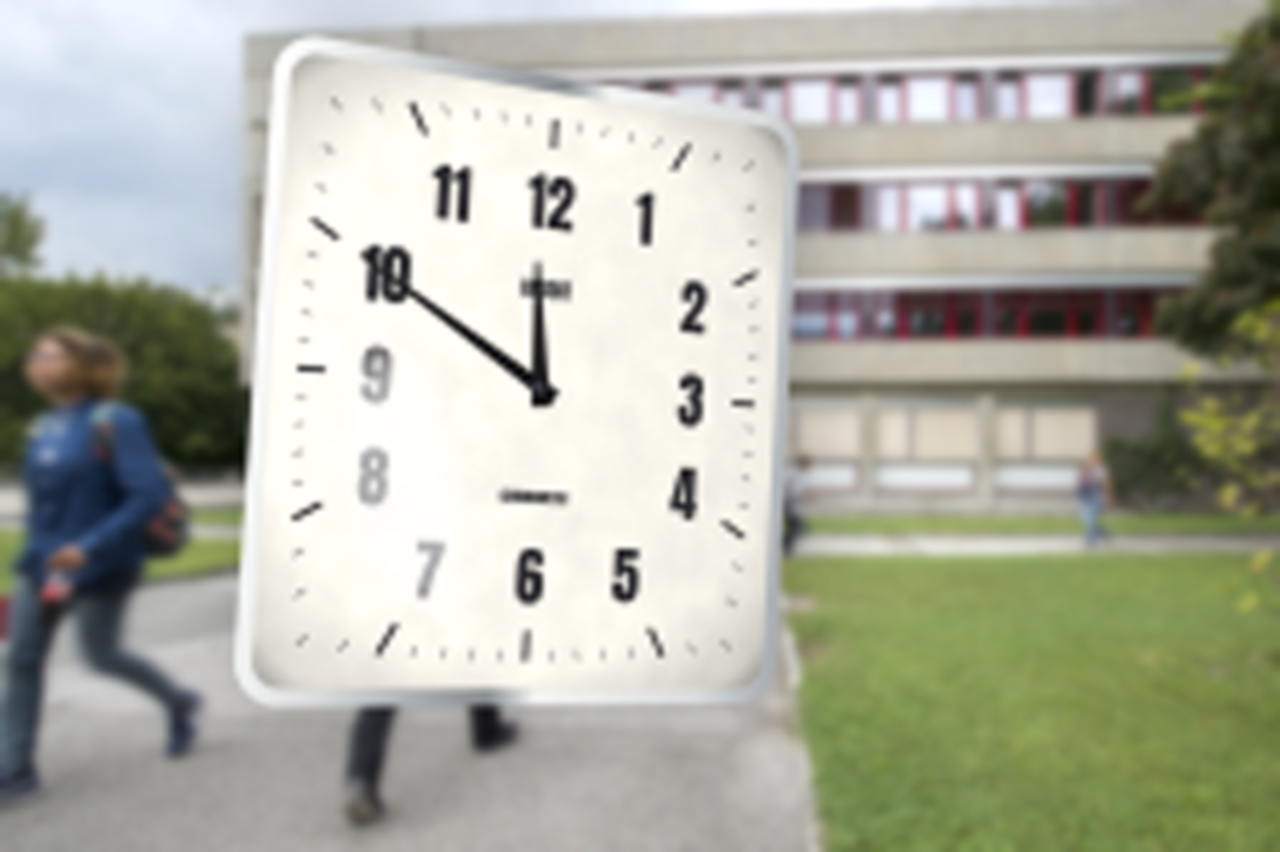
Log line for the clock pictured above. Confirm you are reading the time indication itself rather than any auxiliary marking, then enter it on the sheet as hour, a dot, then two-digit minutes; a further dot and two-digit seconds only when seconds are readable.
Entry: 11.50
